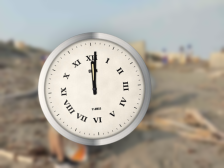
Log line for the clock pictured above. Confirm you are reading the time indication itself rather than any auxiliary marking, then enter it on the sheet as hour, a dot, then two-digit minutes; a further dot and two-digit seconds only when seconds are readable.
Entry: 12.01
